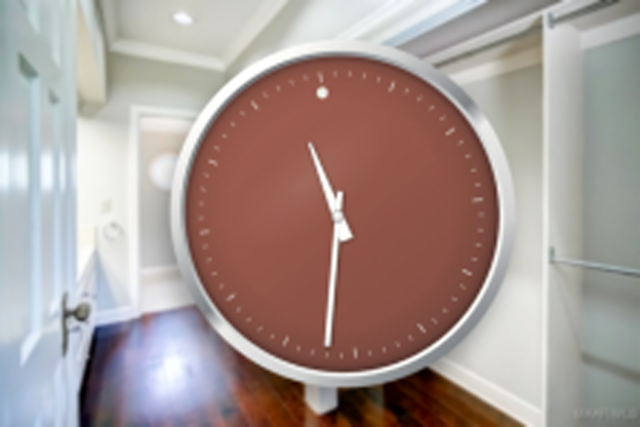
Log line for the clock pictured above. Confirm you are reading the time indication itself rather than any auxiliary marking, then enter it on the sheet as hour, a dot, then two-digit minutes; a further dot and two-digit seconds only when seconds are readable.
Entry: 11.32
